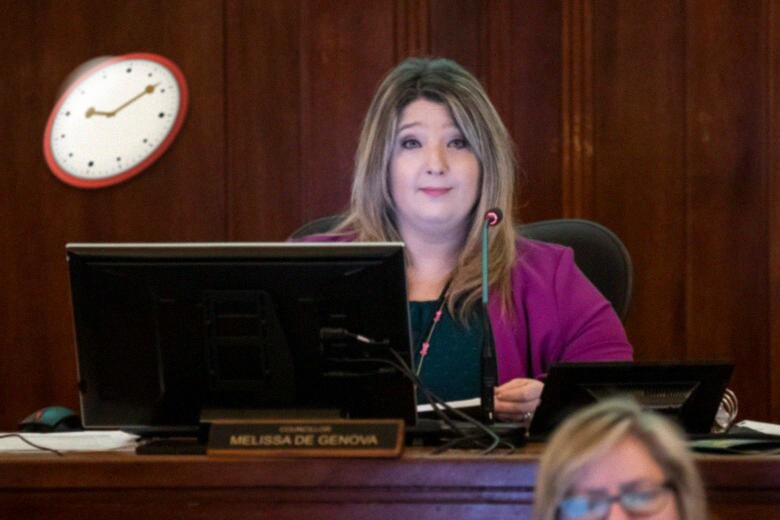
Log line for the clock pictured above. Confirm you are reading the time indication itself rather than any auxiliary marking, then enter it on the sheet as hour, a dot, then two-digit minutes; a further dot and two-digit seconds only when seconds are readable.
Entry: 9.08
